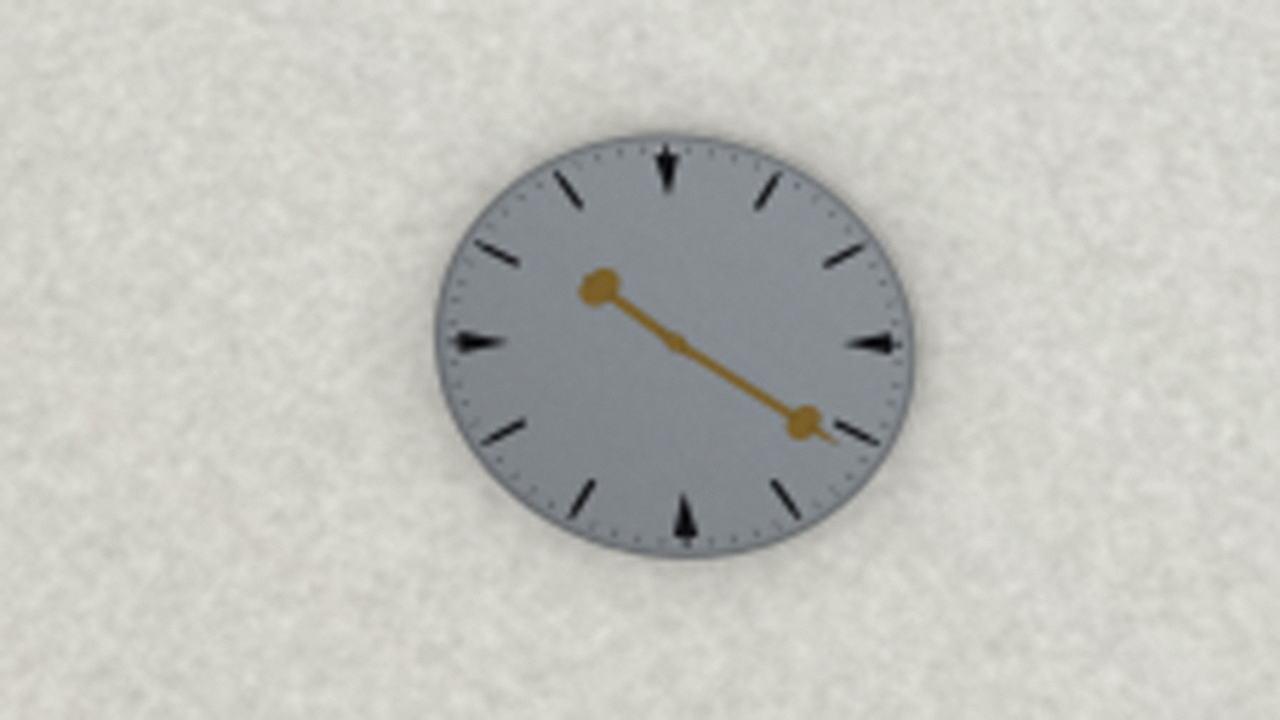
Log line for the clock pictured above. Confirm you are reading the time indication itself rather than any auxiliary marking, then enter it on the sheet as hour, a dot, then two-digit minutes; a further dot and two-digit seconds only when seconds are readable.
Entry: 10.21
